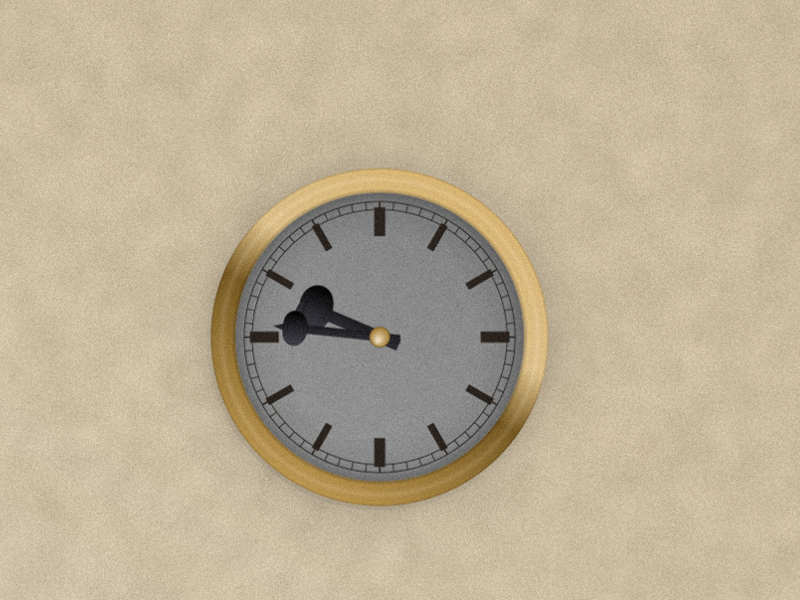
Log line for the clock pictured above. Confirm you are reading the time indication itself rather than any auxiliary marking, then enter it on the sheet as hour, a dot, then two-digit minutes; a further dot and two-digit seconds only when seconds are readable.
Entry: 9.46
